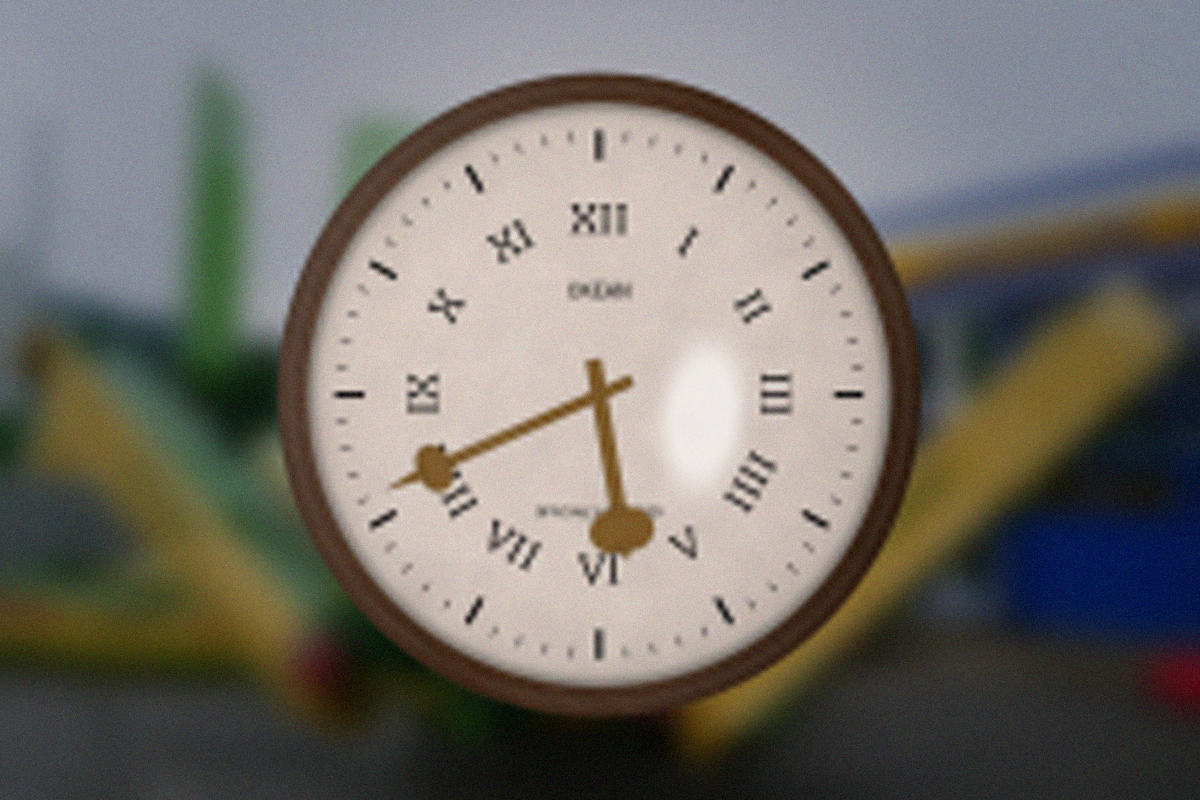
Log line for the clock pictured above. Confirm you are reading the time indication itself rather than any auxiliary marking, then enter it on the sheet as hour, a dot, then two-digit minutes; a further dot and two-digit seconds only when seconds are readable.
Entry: 5.41
